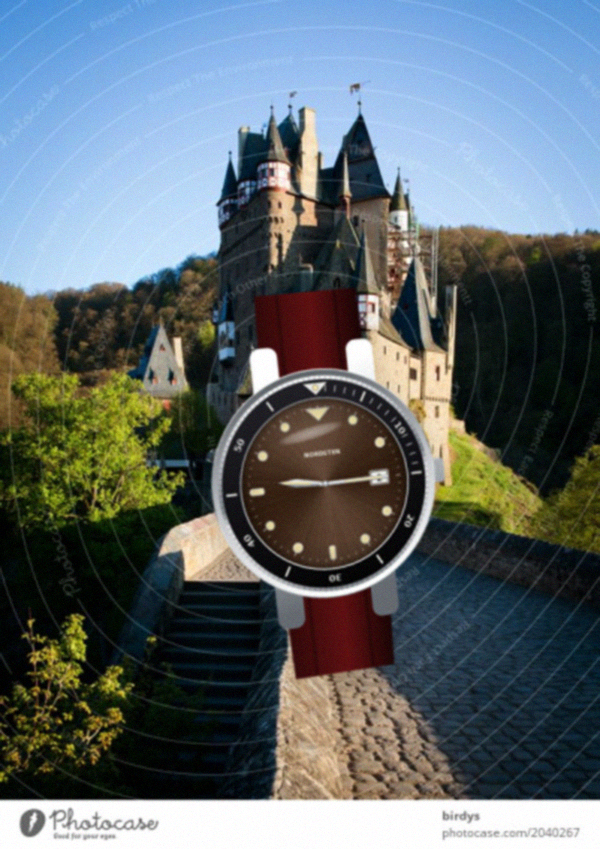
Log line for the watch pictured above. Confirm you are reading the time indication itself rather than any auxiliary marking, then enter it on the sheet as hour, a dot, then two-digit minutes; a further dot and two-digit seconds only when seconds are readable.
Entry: 9.15
